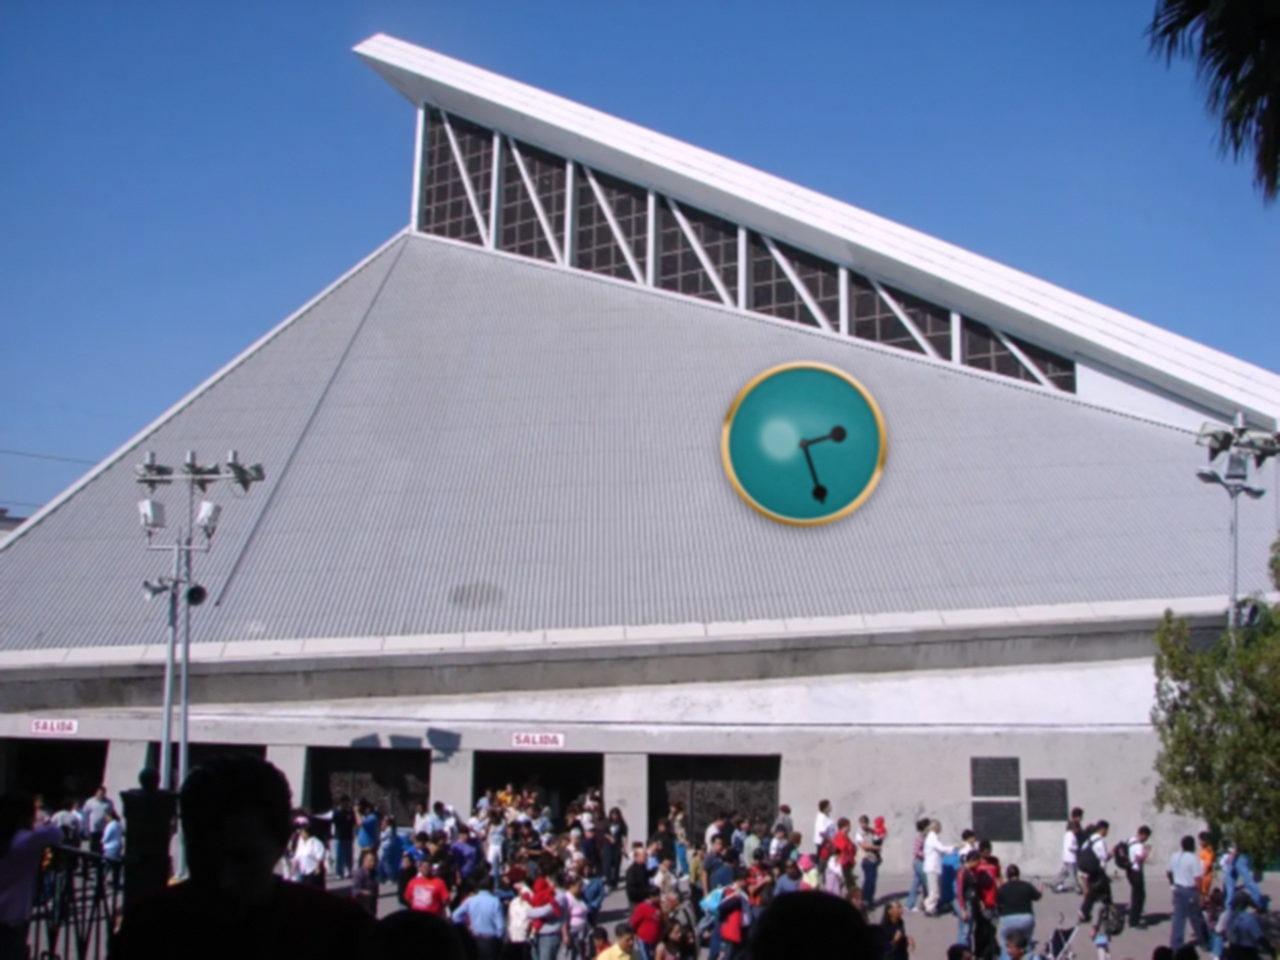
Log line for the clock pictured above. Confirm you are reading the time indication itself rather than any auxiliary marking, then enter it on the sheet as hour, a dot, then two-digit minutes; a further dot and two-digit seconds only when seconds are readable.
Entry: 2.27
